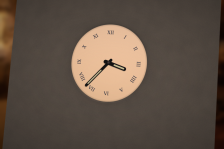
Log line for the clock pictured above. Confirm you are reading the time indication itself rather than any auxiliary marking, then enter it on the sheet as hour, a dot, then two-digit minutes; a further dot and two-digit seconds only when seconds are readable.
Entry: 3.37
